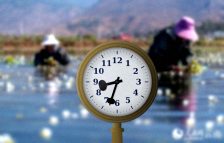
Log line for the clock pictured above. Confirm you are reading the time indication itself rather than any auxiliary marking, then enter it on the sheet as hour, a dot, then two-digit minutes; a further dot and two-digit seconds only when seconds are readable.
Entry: 8.33
